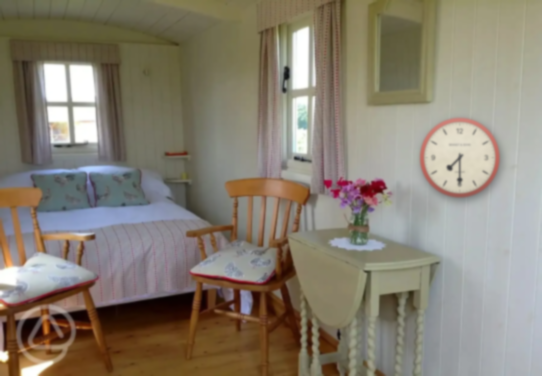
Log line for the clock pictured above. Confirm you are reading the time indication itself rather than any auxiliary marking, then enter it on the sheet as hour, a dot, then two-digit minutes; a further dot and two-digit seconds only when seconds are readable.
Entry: 7.30
